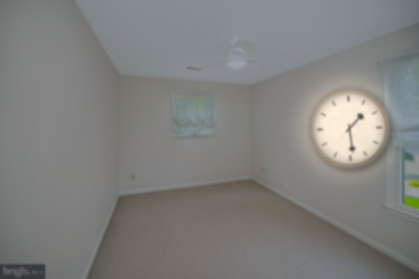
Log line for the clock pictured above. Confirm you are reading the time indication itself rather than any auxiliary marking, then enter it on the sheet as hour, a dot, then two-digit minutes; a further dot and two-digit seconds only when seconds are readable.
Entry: 1.29
